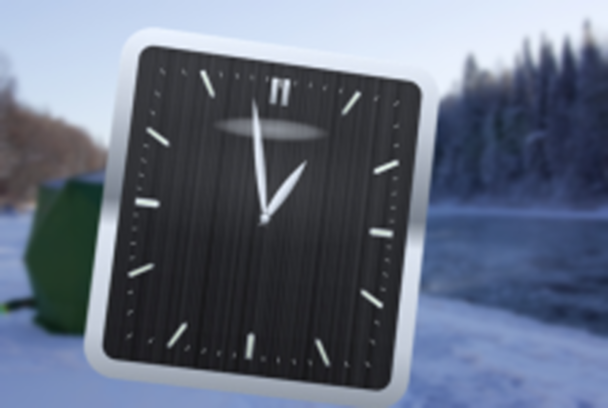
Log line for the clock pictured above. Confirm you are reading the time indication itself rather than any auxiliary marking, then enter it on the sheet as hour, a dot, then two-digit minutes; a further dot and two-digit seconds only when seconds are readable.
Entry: 12.58
